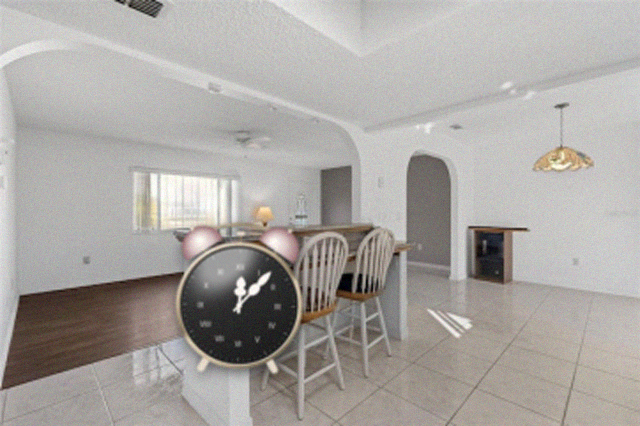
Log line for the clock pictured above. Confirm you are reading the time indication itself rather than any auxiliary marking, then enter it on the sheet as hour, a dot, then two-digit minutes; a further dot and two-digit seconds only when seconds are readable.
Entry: 12.07
